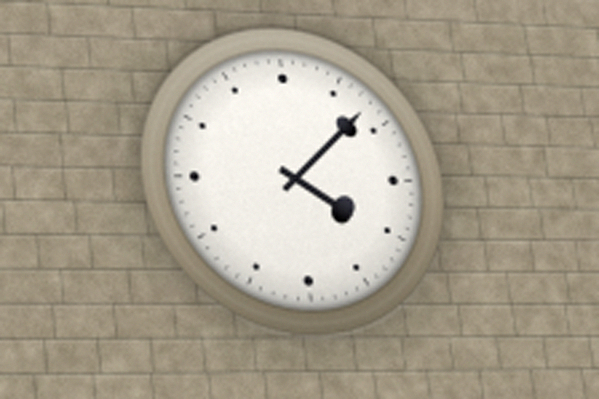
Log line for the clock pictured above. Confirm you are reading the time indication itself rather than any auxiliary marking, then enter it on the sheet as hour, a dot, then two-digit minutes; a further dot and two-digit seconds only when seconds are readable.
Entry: 4.08
